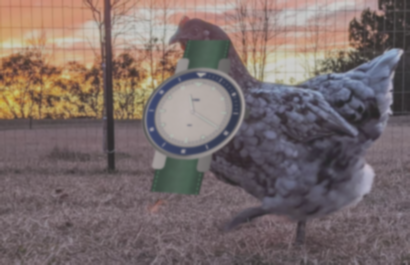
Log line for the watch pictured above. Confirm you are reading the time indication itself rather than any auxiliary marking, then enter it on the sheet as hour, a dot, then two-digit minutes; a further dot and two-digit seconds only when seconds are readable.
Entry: 11.20
